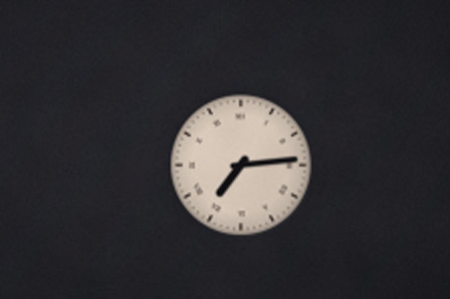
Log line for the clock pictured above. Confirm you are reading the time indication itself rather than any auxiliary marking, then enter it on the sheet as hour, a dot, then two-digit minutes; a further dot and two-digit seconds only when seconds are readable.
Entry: 7.14
